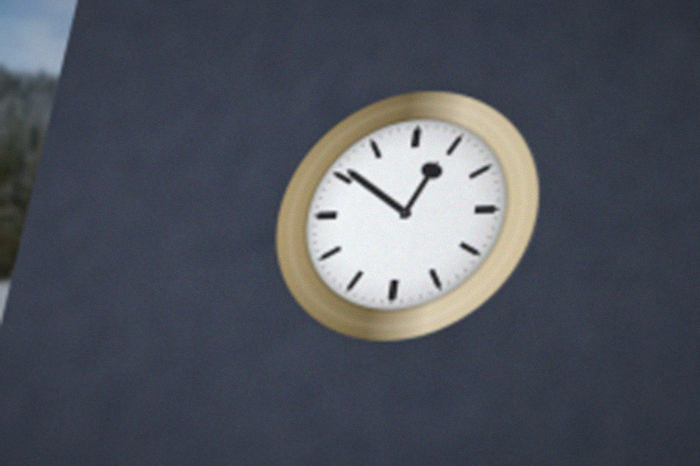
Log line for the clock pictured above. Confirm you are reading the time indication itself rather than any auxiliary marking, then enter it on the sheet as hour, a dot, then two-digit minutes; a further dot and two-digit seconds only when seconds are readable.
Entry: 12.51
